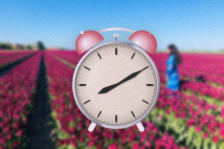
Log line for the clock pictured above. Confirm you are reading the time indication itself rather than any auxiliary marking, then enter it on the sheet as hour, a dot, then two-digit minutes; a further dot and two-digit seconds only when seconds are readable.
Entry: 8.10
